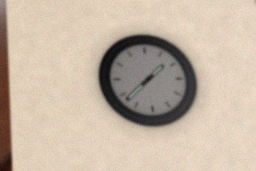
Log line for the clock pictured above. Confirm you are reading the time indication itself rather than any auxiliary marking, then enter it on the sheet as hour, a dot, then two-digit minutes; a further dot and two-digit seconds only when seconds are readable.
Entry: 1.38
